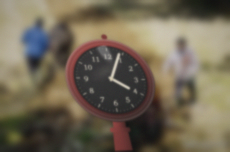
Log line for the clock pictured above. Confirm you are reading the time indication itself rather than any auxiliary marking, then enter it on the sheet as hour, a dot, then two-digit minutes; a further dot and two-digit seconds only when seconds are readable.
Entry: 4.04
